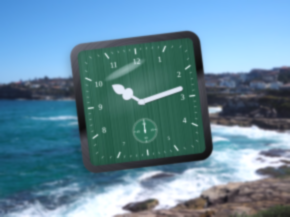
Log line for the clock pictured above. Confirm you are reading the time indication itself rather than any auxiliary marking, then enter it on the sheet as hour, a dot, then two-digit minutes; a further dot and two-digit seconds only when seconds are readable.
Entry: 10.13
